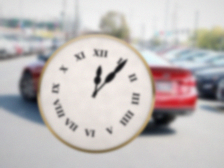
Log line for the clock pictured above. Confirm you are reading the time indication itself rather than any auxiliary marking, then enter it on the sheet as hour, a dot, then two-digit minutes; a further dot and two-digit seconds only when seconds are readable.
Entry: 12.06
